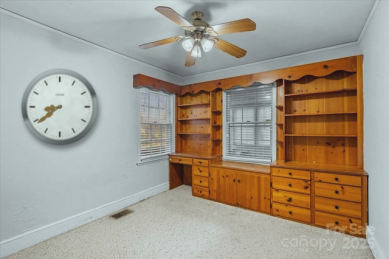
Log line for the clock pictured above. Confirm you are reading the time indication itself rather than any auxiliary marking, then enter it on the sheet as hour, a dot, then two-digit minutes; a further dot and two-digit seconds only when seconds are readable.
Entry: 8.39
